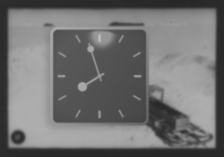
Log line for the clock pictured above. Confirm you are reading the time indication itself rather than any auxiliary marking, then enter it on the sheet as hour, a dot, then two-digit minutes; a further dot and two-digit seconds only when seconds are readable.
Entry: 7.57
